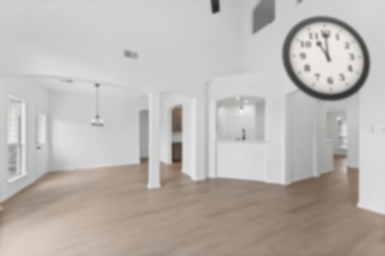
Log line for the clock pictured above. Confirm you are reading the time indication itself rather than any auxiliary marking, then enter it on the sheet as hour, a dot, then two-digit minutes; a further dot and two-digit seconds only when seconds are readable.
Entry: 11.00
